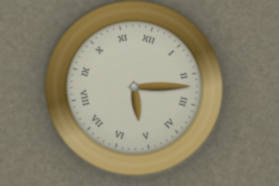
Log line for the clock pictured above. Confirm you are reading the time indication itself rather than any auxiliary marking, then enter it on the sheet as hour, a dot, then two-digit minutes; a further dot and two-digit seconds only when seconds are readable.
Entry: 5.12
